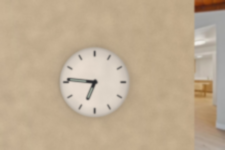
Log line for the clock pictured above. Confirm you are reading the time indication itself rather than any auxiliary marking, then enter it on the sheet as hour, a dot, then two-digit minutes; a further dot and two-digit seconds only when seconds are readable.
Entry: 6.46
